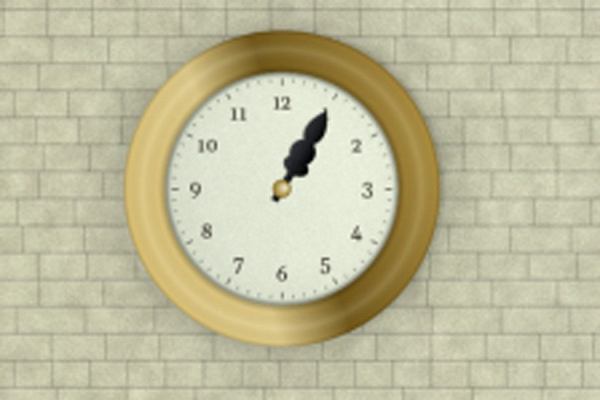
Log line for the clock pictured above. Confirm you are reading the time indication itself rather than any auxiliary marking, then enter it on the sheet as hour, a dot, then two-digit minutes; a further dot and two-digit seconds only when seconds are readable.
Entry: 1.05
